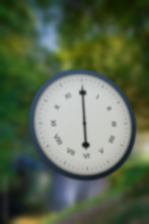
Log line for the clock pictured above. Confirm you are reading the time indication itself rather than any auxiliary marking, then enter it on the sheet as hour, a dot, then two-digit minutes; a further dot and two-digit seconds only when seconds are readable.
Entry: 6.00
